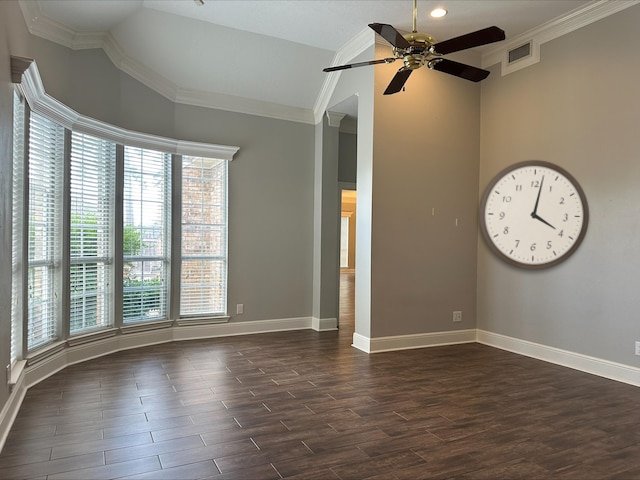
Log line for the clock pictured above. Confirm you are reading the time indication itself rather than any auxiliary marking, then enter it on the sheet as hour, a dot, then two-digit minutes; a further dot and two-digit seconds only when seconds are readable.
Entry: 4.02
